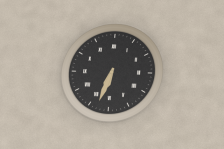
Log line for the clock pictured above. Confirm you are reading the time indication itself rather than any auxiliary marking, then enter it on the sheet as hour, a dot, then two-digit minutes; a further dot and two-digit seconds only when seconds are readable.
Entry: 6.33
